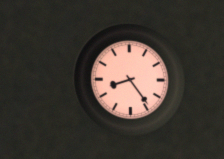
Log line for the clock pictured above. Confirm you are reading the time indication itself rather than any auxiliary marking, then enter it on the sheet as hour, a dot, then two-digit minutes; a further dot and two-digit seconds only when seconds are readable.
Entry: 8.24
